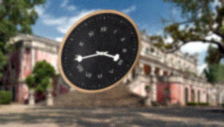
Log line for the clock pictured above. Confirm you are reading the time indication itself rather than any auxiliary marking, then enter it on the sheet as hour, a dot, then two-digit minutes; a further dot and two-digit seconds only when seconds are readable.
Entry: 3.44
